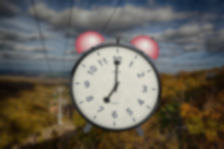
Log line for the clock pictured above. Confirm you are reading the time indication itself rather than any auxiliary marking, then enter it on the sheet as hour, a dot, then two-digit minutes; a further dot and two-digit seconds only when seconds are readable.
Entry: 7.00
